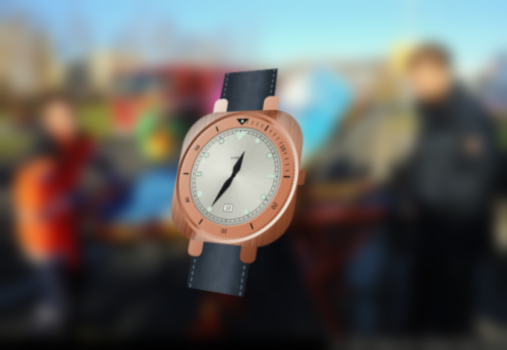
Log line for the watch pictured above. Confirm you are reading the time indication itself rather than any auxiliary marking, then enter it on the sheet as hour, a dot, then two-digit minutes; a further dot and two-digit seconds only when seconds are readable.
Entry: 12.35
